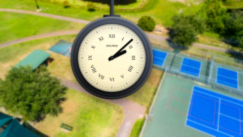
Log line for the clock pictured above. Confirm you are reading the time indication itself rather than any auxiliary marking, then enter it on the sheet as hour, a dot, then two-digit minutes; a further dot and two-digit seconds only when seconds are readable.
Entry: 2.08
